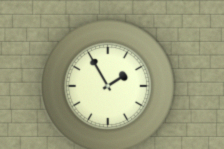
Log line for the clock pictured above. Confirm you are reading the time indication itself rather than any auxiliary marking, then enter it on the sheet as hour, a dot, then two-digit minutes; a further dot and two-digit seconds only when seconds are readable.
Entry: 1.55
